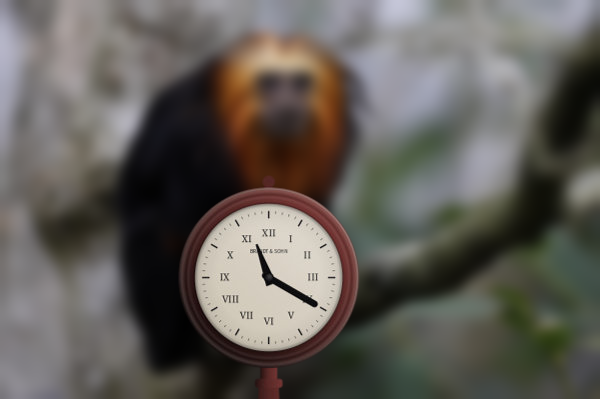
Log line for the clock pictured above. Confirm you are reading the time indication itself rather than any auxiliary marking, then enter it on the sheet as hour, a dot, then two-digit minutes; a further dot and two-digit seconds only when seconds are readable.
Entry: 11.20
